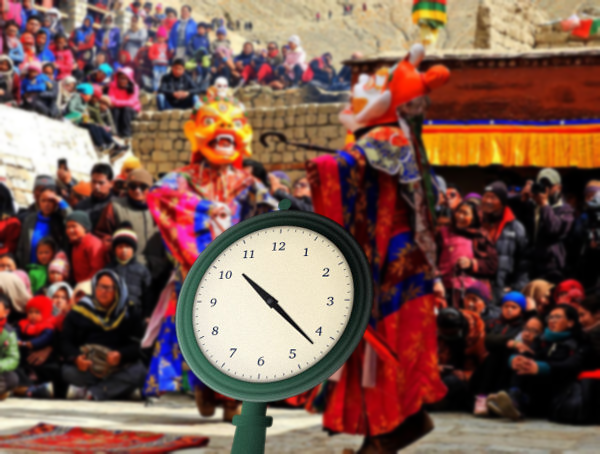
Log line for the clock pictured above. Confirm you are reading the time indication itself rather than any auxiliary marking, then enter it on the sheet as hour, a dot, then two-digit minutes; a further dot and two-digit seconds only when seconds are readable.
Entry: 10.22
